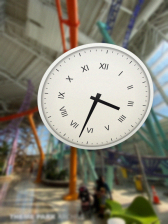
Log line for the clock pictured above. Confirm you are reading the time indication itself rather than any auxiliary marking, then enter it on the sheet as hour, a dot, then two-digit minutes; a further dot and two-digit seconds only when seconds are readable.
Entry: 3.32
